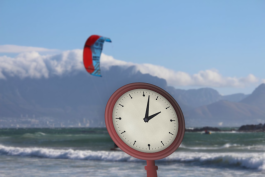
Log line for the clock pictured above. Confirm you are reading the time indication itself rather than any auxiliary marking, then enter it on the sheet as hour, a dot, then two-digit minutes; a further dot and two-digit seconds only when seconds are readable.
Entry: 2.02
